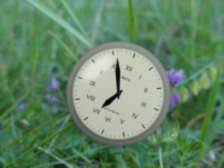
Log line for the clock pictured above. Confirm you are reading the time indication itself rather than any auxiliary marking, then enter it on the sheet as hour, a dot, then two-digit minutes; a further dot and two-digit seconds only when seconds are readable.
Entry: 6.56
